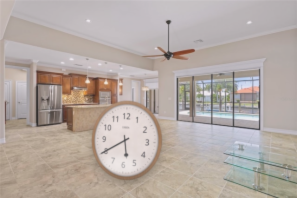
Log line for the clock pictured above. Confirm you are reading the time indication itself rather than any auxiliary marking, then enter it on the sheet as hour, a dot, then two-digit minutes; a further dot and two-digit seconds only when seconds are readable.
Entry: 5.40
